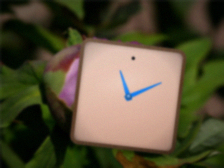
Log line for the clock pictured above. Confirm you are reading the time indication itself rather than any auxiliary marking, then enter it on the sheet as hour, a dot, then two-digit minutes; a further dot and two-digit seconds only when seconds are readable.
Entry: 11.10
